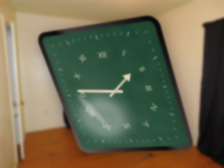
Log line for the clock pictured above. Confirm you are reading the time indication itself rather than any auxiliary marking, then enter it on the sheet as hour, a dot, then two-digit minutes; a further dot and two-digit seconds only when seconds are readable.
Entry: 1.46
